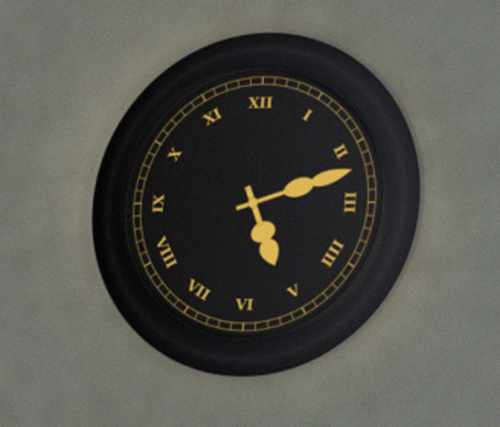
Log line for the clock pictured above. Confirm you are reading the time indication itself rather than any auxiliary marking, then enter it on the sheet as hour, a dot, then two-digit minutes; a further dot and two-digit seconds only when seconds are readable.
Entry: 5.12
